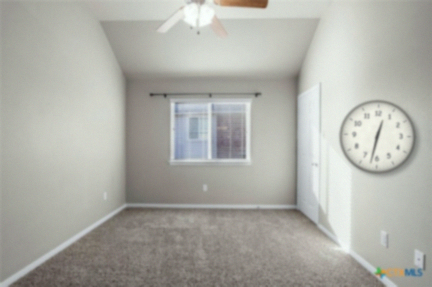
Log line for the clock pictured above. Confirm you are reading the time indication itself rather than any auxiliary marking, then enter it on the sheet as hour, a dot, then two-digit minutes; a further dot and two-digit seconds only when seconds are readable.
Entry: 12.32
